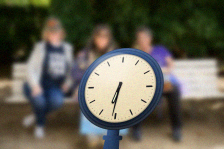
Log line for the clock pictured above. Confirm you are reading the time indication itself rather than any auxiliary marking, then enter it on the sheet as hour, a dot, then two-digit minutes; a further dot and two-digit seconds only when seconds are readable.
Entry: 6.31
